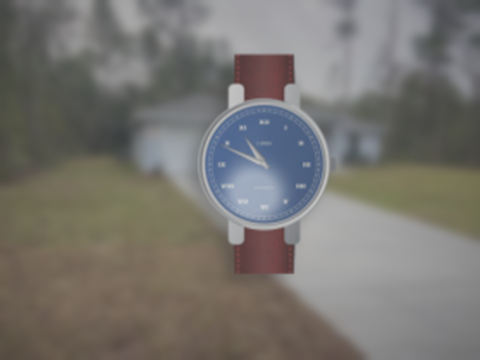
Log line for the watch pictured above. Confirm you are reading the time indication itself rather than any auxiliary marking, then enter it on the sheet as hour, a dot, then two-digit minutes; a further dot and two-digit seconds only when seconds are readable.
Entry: 10.49
